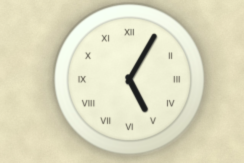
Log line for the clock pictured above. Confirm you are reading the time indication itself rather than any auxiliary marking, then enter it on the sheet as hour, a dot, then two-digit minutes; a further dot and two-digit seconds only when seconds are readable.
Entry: 5.05
